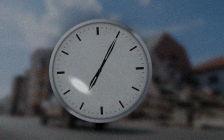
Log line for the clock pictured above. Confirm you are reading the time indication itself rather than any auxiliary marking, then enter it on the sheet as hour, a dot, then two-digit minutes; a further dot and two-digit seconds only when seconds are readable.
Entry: 7.05
